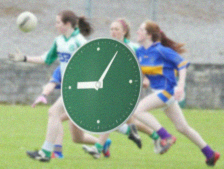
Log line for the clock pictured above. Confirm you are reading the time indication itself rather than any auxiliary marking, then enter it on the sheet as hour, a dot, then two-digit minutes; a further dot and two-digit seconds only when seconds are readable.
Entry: 9.06
